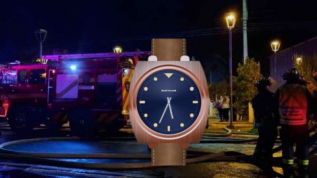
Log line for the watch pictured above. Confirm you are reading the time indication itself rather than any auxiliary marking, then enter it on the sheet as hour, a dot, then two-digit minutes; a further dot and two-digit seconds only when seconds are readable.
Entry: 5.34
